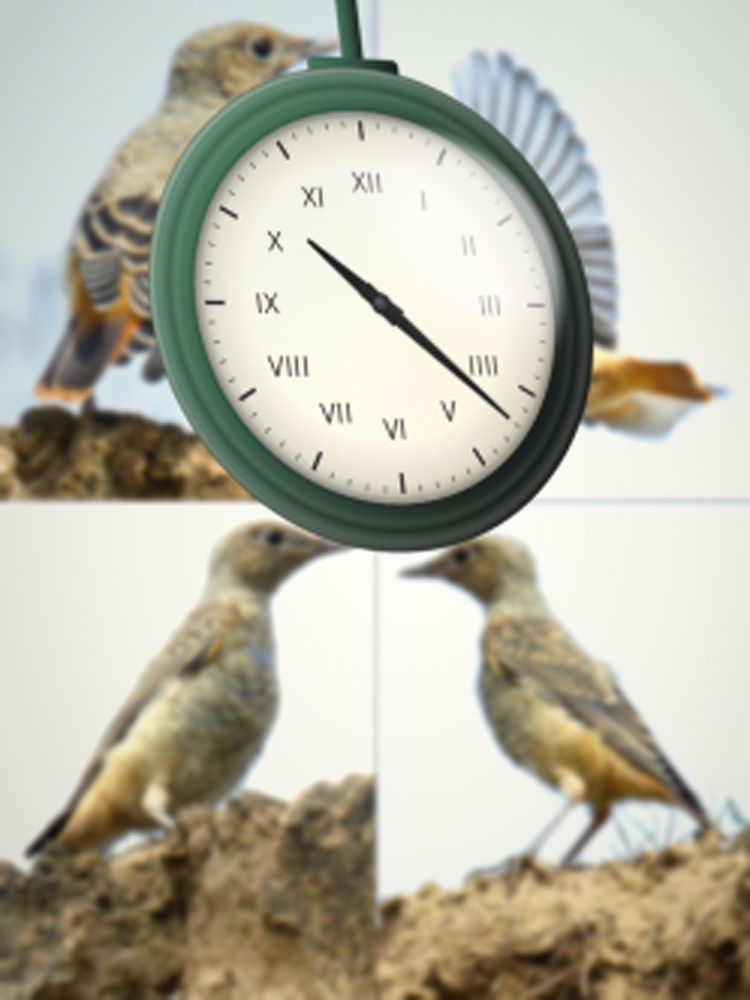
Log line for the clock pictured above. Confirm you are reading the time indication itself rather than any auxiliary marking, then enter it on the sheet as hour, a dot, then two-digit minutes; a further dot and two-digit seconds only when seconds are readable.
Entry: 10.22
